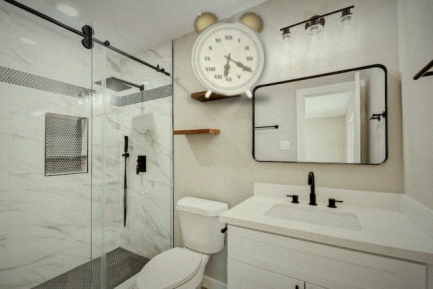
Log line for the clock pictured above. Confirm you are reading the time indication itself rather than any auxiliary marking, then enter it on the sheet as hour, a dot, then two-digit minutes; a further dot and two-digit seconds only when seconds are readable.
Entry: 6.20
